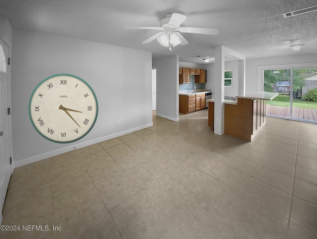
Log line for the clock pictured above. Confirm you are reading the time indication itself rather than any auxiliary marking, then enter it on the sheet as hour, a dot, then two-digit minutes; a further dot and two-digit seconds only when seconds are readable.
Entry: 3.23
